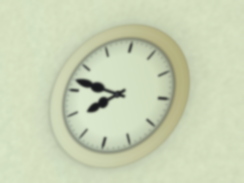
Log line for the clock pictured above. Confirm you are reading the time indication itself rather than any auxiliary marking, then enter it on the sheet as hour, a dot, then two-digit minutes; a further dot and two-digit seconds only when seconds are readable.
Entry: 7.47
